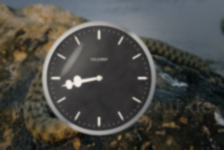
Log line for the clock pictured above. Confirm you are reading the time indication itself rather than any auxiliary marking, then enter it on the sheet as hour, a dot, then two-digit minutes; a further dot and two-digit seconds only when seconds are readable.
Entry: 8.43
